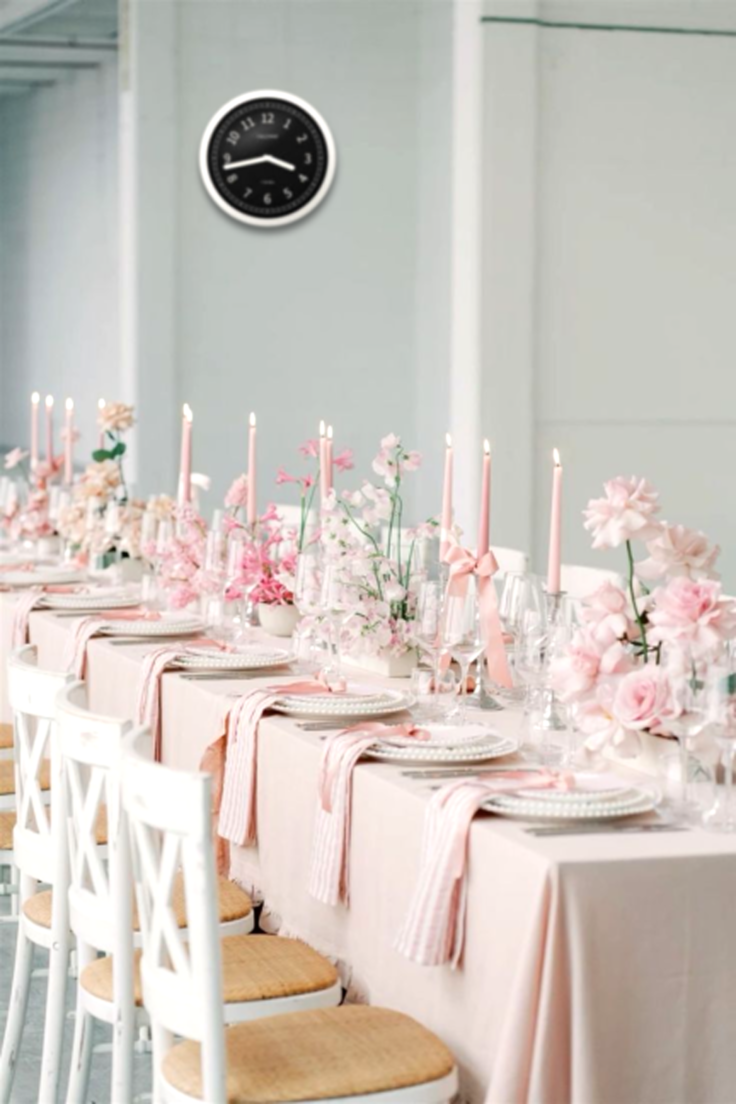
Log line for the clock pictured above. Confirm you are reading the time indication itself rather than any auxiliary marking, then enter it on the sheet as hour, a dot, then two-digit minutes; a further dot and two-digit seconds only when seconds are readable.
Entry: 3.43
